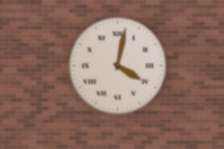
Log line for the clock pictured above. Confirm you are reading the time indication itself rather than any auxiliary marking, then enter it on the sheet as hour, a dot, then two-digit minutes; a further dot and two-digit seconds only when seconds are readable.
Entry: 4.02
